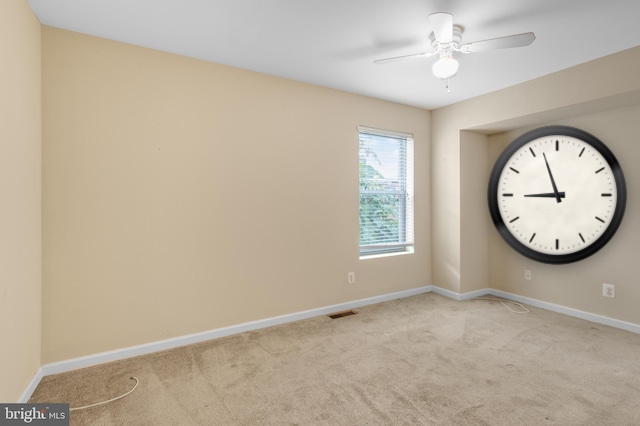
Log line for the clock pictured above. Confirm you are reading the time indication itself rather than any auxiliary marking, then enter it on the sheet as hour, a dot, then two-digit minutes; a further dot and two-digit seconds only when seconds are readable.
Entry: 8.57
